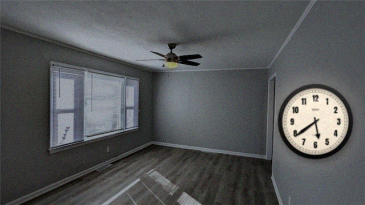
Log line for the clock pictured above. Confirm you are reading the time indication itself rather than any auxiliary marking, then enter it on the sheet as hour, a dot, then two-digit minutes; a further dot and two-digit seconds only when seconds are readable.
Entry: 5.39
